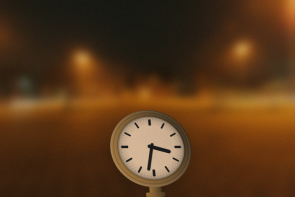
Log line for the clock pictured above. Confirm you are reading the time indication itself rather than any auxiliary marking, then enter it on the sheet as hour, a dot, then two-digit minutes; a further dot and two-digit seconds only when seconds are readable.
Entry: 3.32
